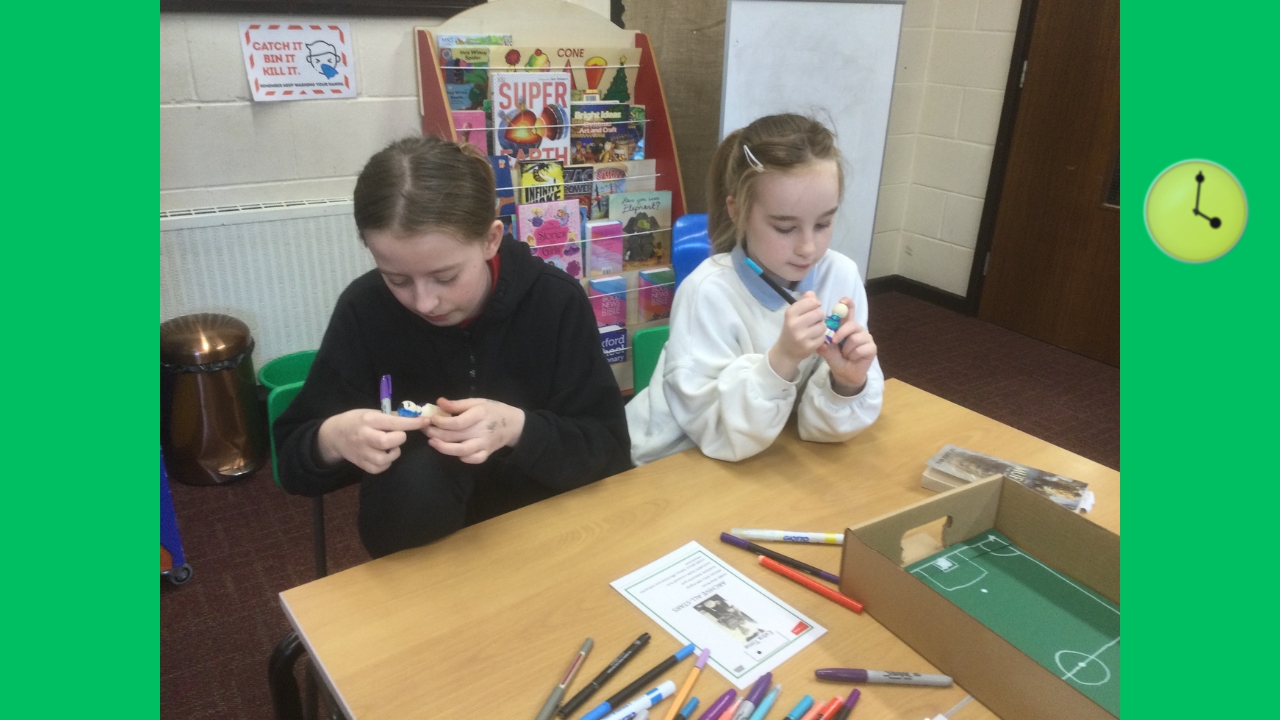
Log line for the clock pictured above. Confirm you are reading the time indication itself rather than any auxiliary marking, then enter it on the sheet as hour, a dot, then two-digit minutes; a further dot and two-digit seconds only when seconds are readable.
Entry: 4.01
